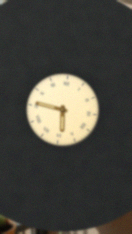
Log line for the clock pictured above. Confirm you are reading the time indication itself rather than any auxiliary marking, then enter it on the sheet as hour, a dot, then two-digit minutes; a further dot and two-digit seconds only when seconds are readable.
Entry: 5.46
